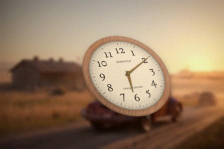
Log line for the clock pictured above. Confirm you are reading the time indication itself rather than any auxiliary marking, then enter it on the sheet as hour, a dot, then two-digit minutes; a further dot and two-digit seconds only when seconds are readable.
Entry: 6.10
